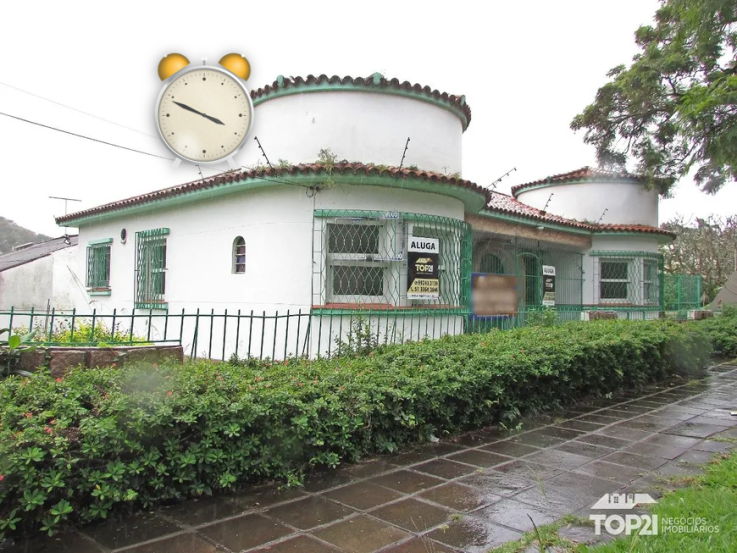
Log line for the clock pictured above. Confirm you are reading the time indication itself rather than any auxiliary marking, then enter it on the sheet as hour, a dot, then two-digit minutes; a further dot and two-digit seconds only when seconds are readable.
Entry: 3.49
